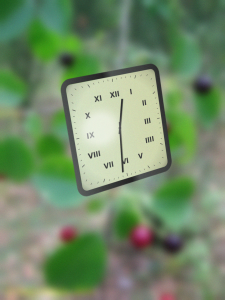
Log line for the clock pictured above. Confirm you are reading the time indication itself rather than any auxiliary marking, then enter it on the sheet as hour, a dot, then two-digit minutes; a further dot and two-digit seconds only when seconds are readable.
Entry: 12.31
